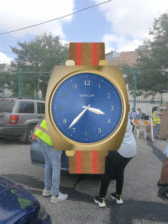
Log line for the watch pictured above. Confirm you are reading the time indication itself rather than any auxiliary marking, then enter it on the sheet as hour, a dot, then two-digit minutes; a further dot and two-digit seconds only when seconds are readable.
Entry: 3.37
